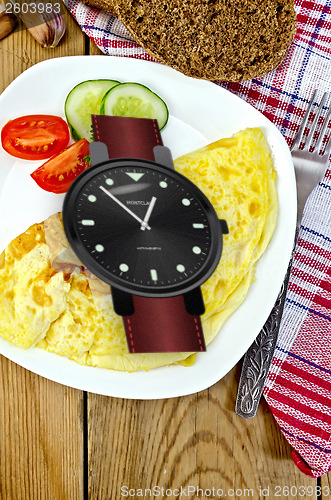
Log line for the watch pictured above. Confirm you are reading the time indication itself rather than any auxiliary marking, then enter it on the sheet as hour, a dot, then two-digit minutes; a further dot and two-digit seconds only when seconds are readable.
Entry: 12.53
